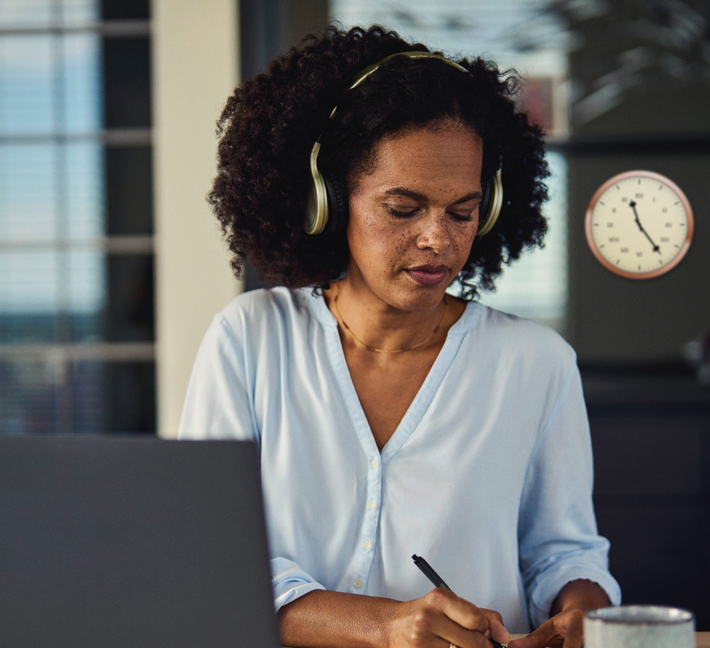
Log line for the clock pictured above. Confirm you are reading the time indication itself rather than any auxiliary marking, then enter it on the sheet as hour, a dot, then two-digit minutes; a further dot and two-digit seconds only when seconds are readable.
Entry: 11.24
